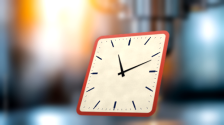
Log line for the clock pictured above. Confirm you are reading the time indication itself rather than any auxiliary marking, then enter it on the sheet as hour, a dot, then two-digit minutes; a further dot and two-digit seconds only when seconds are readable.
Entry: 11.11
